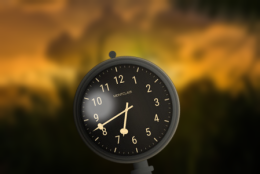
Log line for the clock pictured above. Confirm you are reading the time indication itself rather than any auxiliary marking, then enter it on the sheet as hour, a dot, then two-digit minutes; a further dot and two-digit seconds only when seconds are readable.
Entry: 6.42
